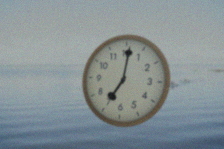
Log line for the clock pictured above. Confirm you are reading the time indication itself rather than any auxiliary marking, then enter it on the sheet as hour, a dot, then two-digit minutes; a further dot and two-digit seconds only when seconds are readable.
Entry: 7.01
